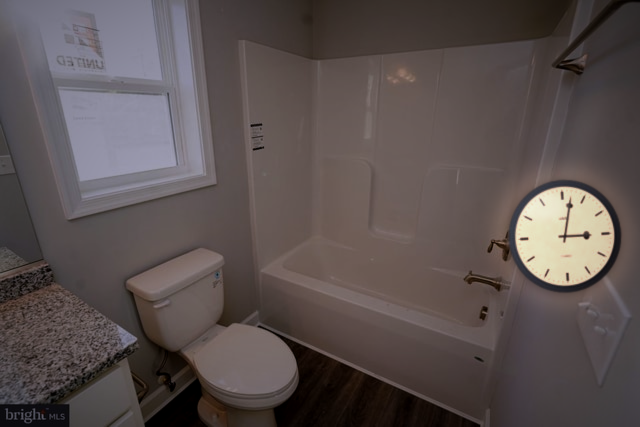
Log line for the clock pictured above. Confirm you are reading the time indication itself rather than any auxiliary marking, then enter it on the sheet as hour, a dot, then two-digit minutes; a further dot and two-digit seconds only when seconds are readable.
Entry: 3.02
